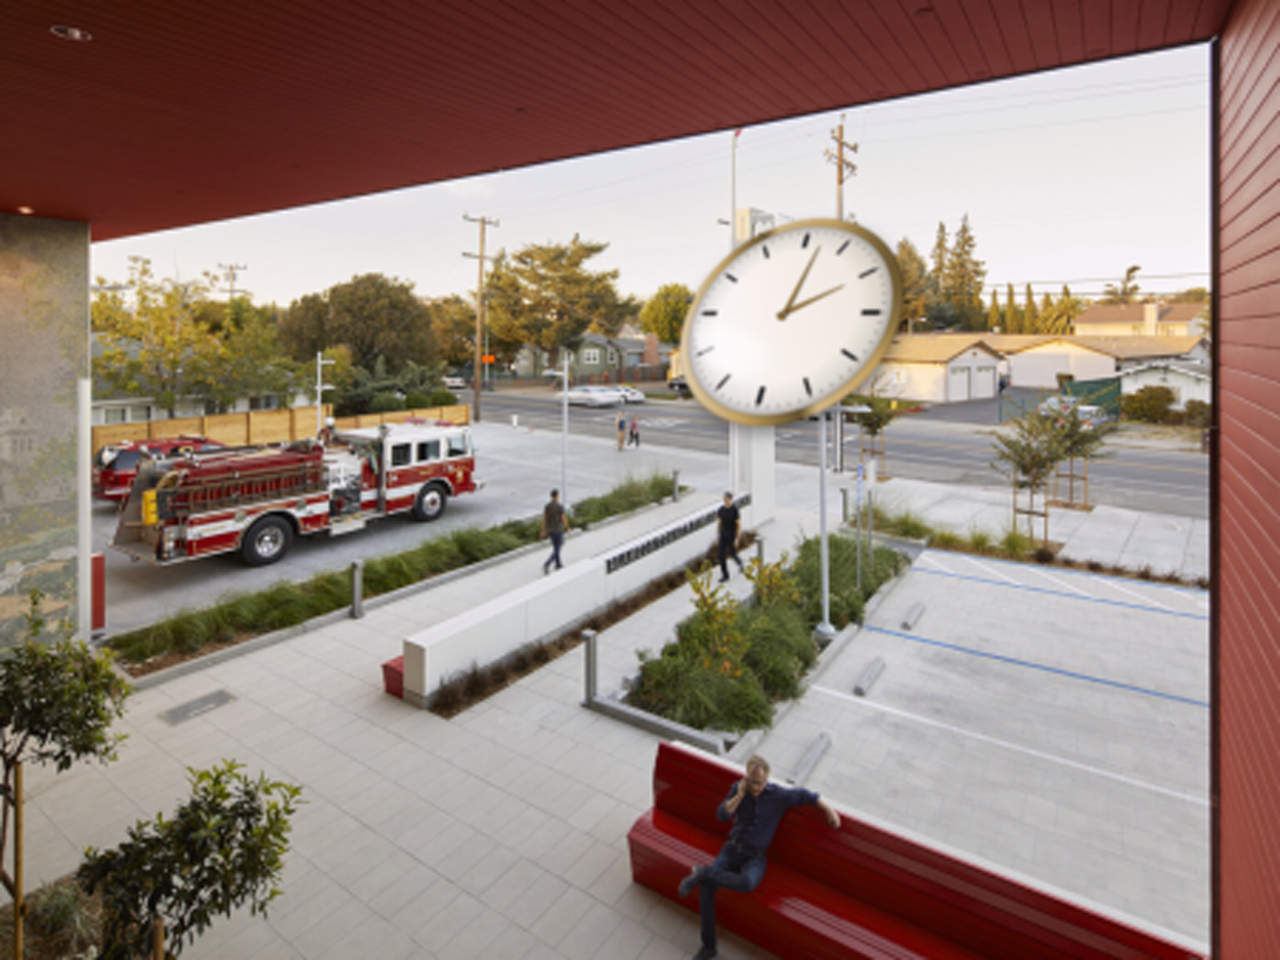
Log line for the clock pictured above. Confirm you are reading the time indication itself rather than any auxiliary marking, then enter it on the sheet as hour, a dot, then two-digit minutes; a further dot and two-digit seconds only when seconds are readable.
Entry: 2.02
